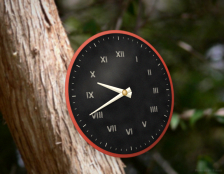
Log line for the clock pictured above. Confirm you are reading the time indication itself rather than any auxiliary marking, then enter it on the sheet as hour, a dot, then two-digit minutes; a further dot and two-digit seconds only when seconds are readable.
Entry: 9.41
